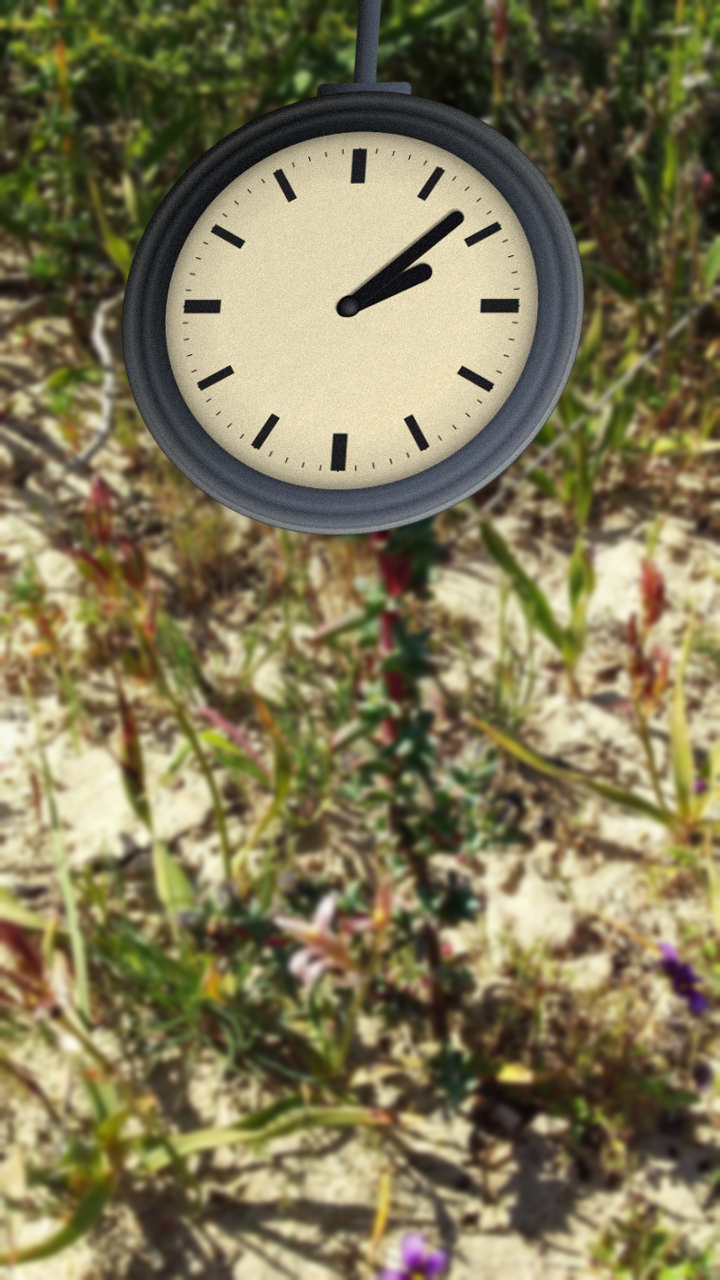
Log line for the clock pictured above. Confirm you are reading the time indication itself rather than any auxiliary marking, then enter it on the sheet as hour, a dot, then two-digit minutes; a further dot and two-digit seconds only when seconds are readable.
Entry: 2.08
